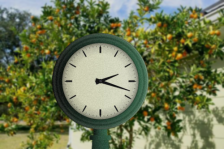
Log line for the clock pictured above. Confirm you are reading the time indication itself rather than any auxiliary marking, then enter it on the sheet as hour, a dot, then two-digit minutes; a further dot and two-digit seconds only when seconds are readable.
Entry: 2.18
